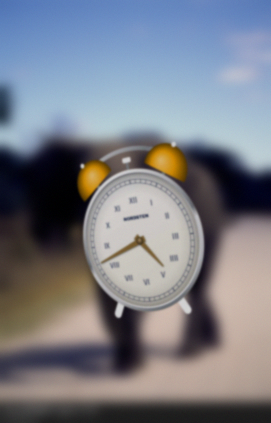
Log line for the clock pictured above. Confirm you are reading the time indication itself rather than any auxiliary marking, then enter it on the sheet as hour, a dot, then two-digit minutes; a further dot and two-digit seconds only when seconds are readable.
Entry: 4.42
